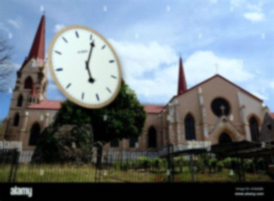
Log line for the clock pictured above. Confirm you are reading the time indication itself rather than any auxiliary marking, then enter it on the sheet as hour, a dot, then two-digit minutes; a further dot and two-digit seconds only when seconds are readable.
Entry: 6.06
